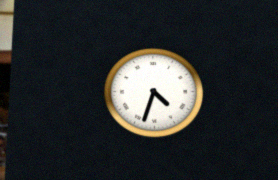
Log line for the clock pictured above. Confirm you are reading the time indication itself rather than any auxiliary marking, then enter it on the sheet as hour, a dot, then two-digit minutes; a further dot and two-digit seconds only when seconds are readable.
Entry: 4.33
